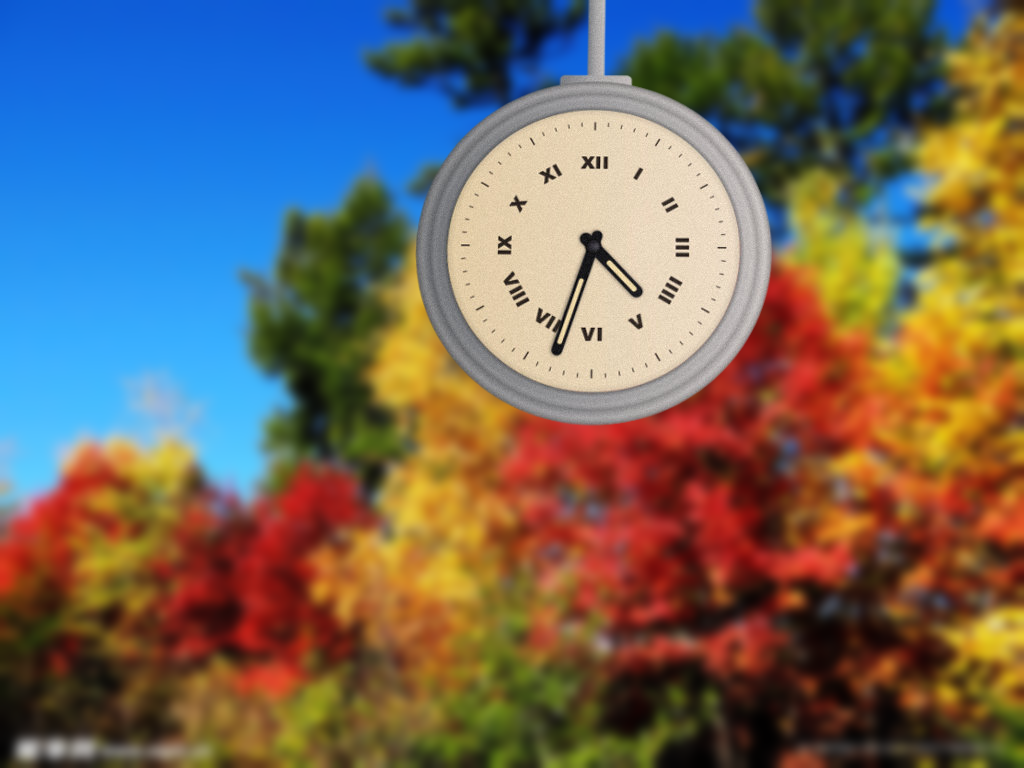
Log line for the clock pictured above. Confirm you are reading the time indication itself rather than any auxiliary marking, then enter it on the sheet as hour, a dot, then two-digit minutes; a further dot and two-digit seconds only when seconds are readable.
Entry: 4.33
